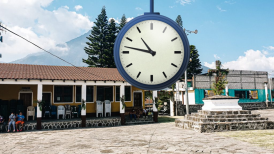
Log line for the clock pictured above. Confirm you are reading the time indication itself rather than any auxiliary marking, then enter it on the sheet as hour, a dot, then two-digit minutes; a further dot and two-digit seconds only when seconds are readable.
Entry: 10.47
